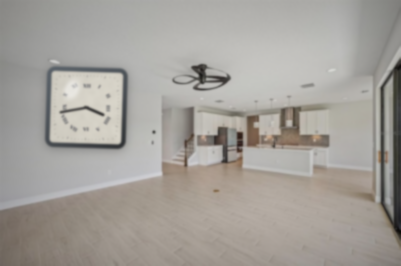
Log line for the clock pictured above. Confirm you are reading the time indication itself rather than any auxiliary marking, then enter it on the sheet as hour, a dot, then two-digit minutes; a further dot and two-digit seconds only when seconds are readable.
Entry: 3.43
